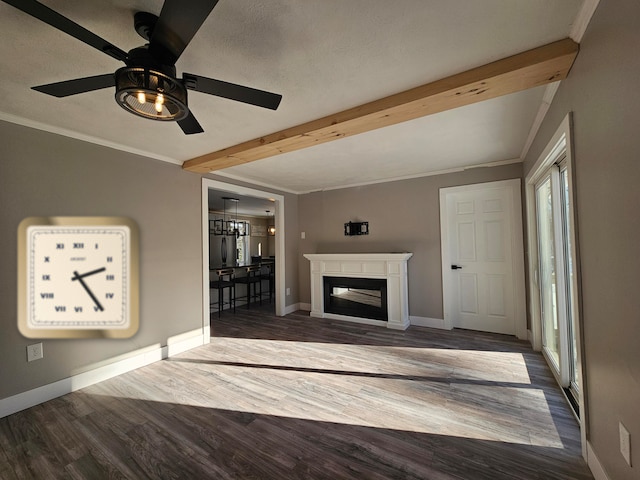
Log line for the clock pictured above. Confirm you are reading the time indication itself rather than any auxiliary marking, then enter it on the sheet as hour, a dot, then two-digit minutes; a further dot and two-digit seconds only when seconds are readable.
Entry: 2.24
